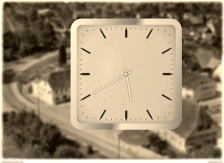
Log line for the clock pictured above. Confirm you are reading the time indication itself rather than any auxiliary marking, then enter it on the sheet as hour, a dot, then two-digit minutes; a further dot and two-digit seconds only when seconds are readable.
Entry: 5.40
